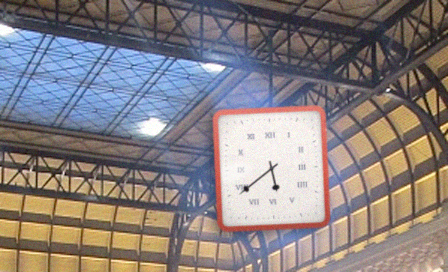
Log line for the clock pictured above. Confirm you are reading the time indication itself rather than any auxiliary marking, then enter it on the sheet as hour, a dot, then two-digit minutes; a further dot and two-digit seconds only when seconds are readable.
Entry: 5.39
